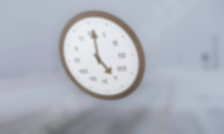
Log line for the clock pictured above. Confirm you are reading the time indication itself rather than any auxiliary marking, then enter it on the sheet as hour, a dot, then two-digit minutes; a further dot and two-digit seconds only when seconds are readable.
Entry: 5.01
